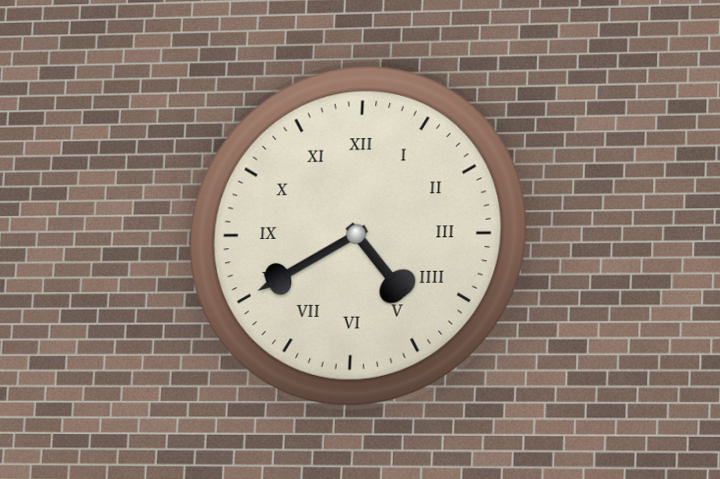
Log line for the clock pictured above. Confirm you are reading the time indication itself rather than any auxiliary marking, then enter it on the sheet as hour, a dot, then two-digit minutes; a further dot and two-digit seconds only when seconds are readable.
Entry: 4.40
